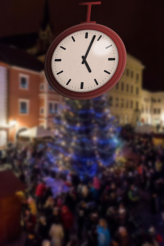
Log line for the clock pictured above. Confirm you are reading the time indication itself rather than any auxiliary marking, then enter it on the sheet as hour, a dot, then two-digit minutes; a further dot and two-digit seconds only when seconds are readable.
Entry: 5.03
